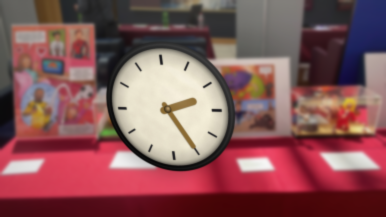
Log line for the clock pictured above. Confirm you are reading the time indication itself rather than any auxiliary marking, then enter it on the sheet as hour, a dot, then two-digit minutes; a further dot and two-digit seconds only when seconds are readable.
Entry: 2.25
